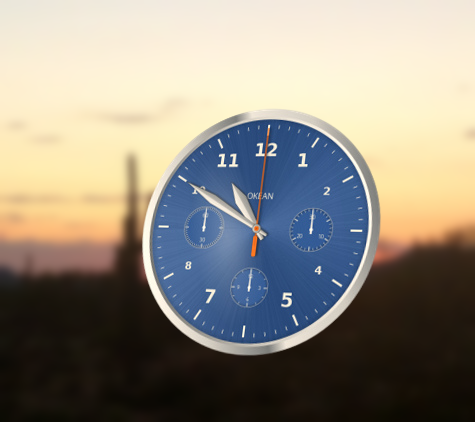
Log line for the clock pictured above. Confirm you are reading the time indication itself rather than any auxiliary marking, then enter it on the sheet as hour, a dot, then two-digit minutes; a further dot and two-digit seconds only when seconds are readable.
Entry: 10.50
